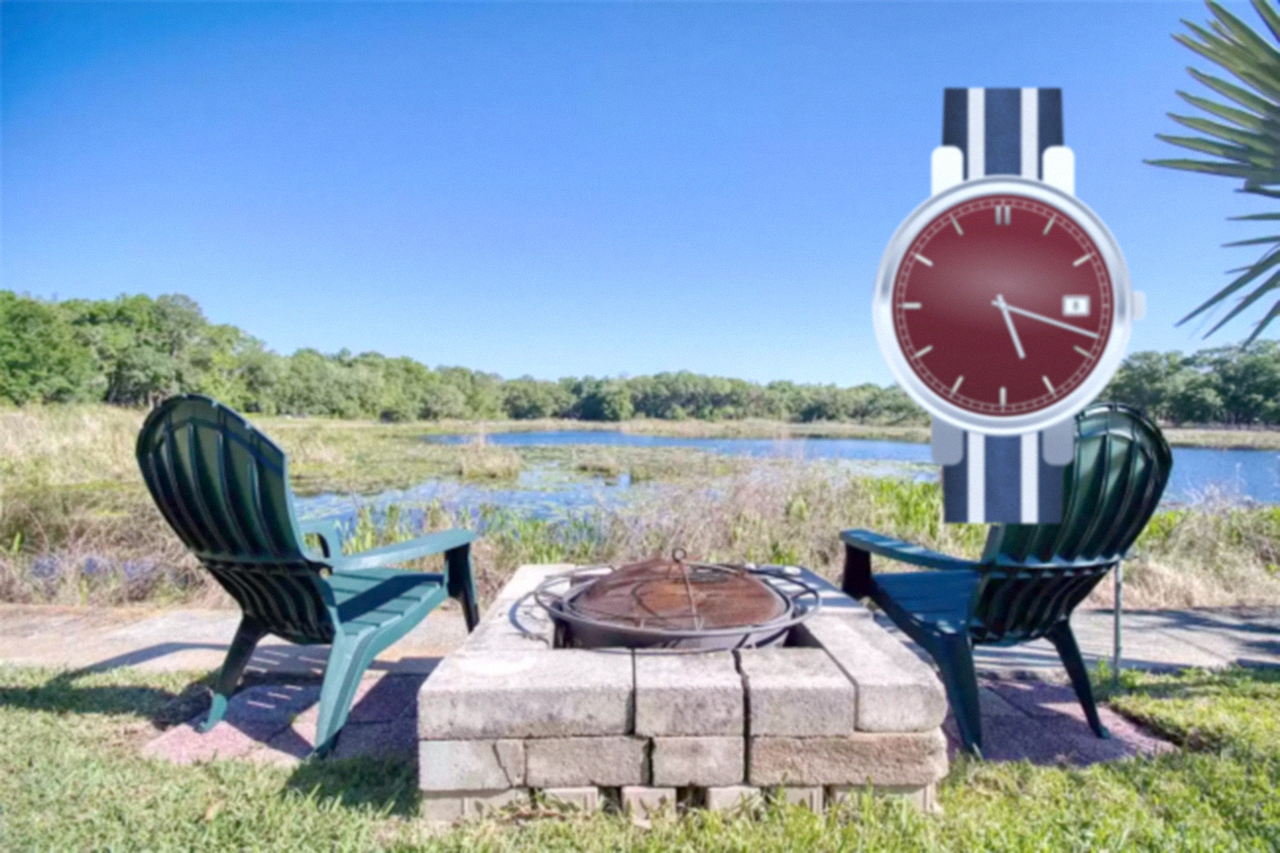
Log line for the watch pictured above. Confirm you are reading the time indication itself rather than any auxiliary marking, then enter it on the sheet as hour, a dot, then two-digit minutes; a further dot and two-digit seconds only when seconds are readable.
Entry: 5.18
